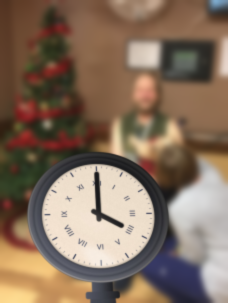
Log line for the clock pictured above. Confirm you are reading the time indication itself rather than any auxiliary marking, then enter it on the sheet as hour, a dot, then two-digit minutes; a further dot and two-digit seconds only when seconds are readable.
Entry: 4.00
